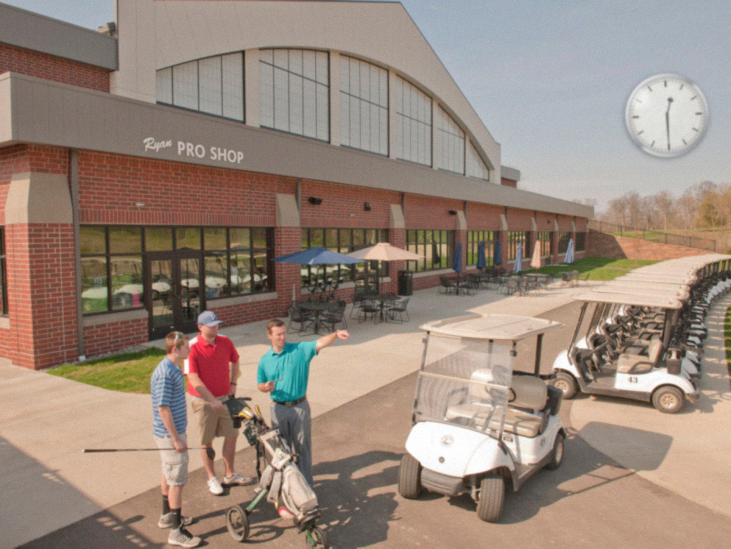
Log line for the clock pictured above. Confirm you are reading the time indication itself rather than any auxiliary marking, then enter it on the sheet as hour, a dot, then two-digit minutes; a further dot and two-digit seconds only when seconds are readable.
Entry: 12.30
